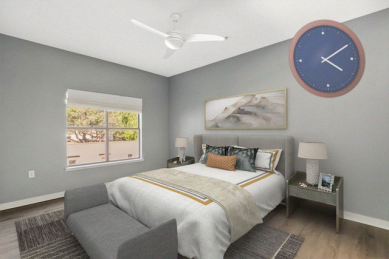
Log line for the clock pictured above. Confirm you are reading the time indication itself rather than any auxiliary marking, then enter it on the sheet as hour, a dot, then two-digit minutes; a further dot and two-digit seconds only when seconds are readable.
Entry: 4.10
